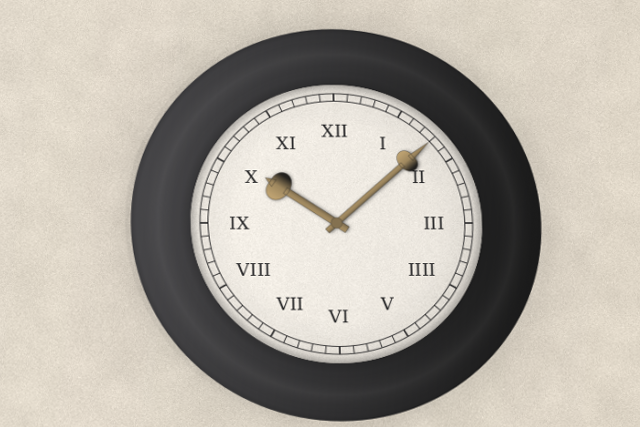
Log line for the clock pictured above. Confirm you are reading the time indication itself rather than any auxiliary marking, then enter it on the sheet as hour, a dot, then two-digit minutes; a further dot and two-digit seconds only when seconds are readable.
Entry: 10.08
